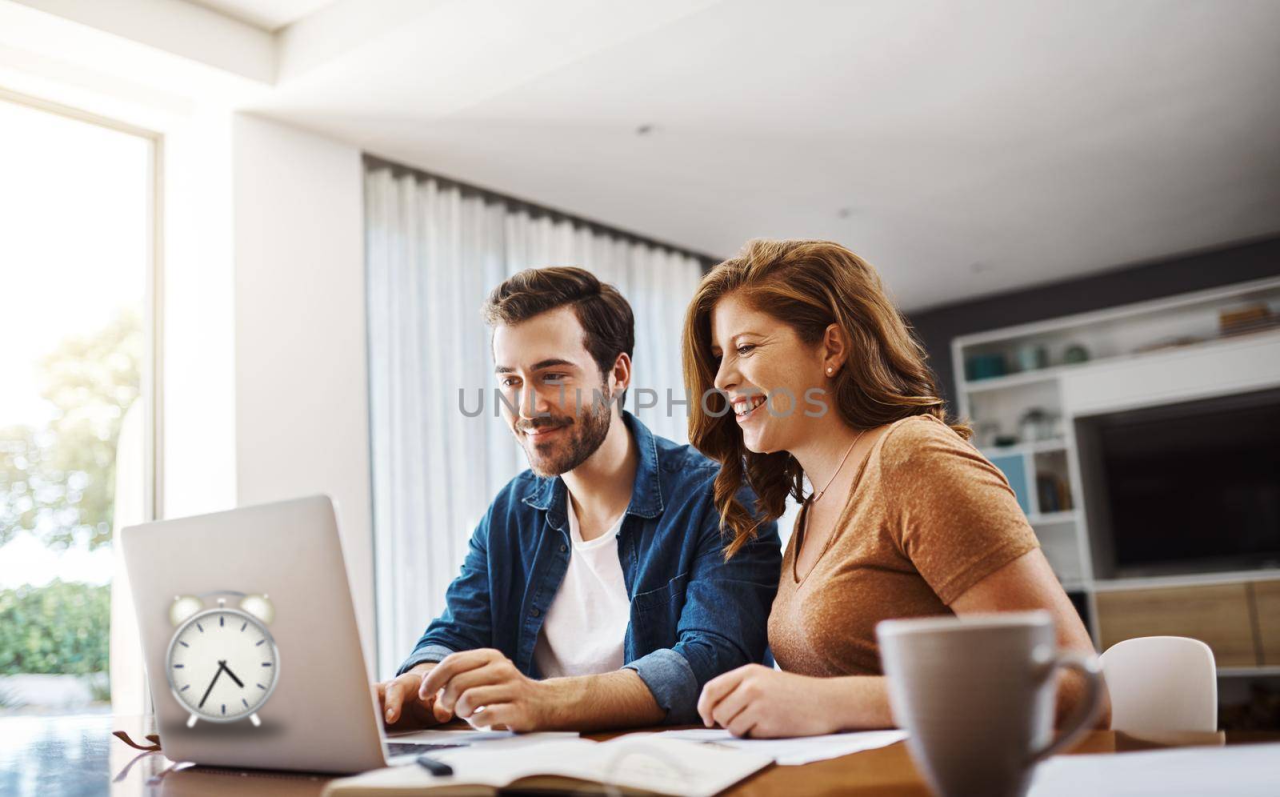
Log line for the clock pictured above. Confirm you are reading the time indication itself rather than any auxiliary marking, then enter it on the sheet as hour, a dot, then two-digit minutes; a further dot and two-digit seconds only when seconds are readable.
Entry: 4.35
